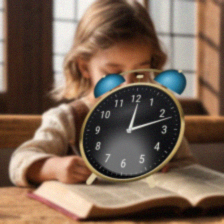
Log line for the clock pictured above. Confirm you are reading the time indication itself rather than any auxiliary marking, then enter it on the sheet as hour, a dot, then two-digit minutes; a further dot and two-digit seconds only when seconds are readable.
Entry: 12.12
